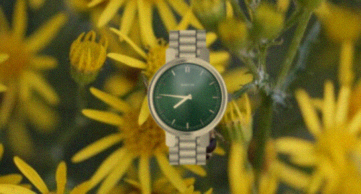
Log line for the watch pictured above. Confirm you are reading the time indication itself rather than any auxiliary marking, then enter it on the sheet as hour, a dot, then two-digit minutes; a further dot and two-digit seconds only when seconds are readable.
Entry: 7.46
